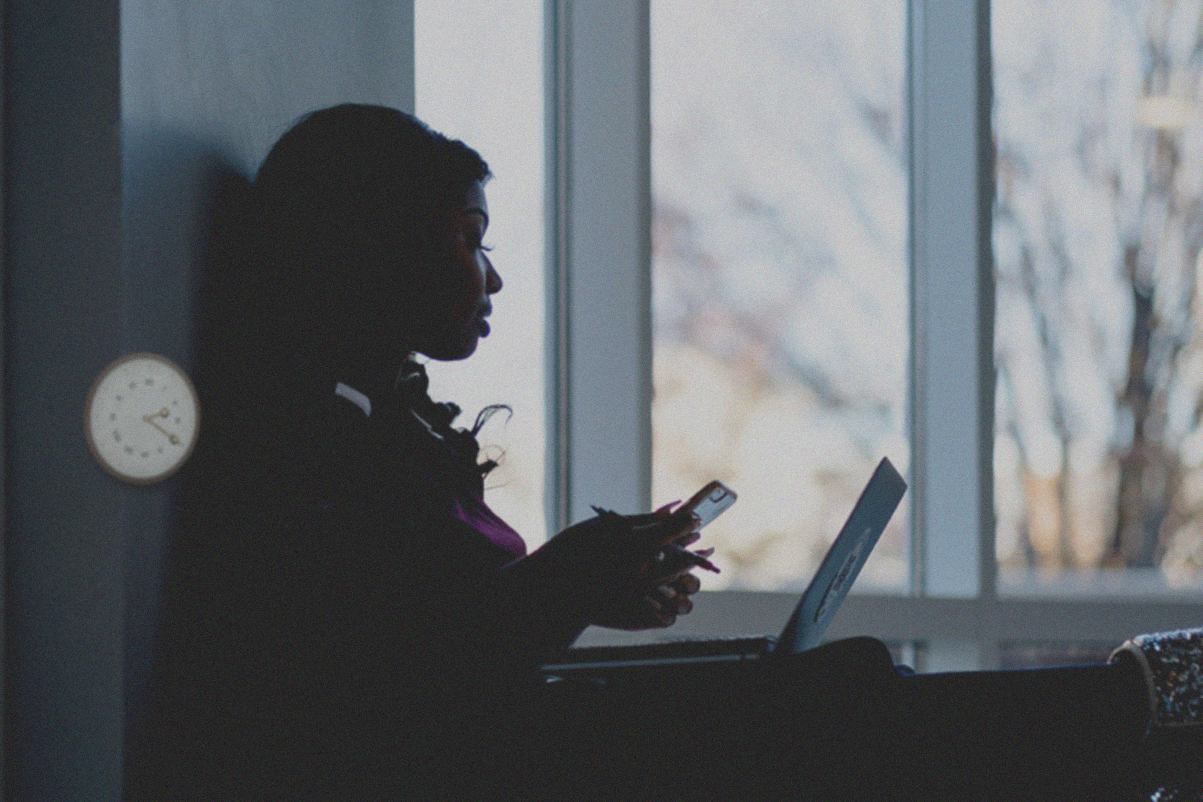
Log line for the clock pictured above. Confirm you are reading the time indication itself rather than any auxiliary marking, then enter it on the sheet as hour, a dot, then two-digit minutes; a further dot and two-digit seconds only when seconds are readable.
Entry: 2.20
